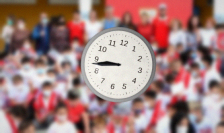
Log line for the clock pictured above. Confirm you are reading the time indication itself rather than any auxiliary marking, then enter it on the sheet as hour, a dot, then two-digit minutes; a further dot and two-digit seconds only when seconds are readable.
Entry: 8.43
